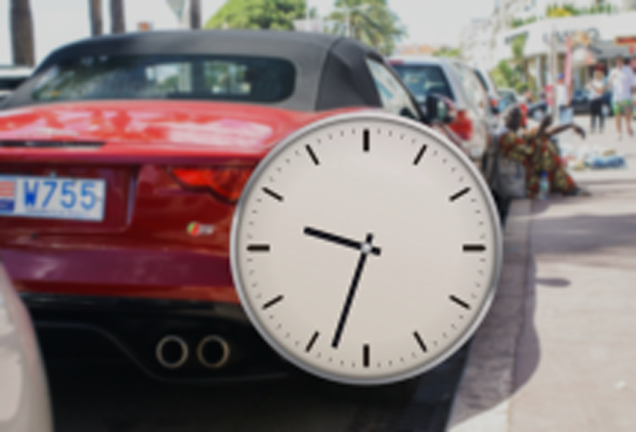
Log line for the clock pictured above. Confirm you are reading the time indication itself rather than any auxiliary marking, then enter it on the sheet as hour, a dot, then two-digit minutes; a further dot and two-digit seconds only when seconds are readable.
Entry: 9.33
